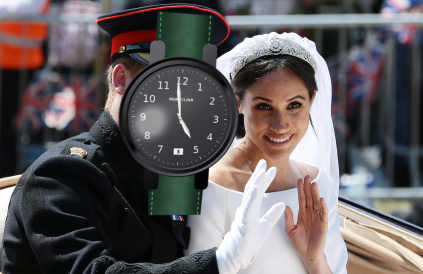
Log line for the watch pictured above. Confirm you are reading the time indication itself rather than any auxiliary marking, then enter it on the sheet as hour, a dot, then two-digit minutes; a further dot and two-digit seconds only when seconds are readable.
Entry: 4.59
